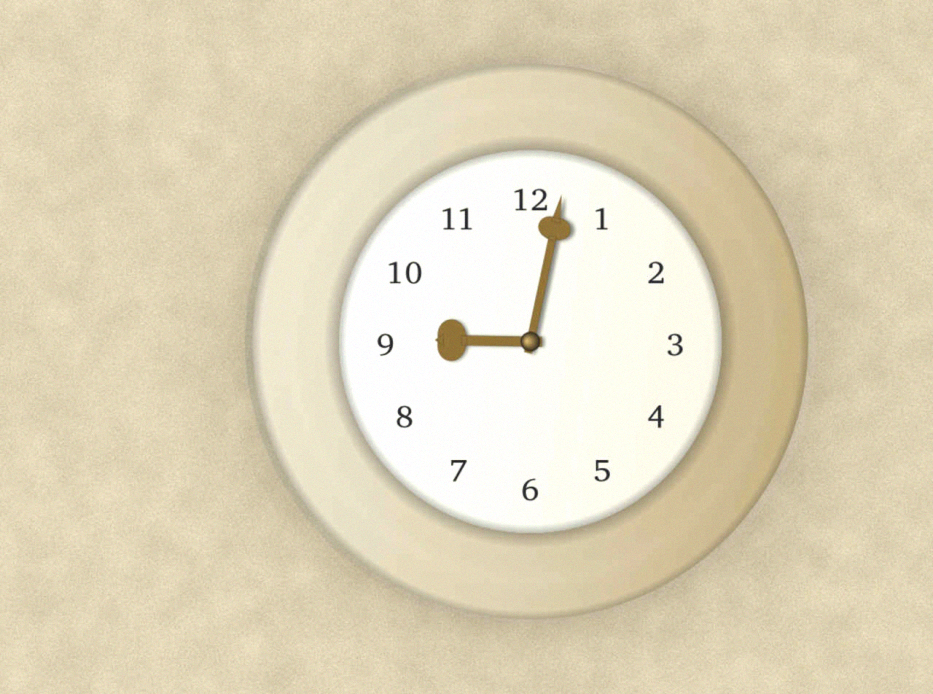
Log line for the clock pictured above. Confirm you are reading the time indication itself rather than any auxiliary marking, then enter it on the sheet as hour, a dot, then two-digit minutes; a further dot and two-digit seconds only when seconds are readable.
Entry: 9.02
